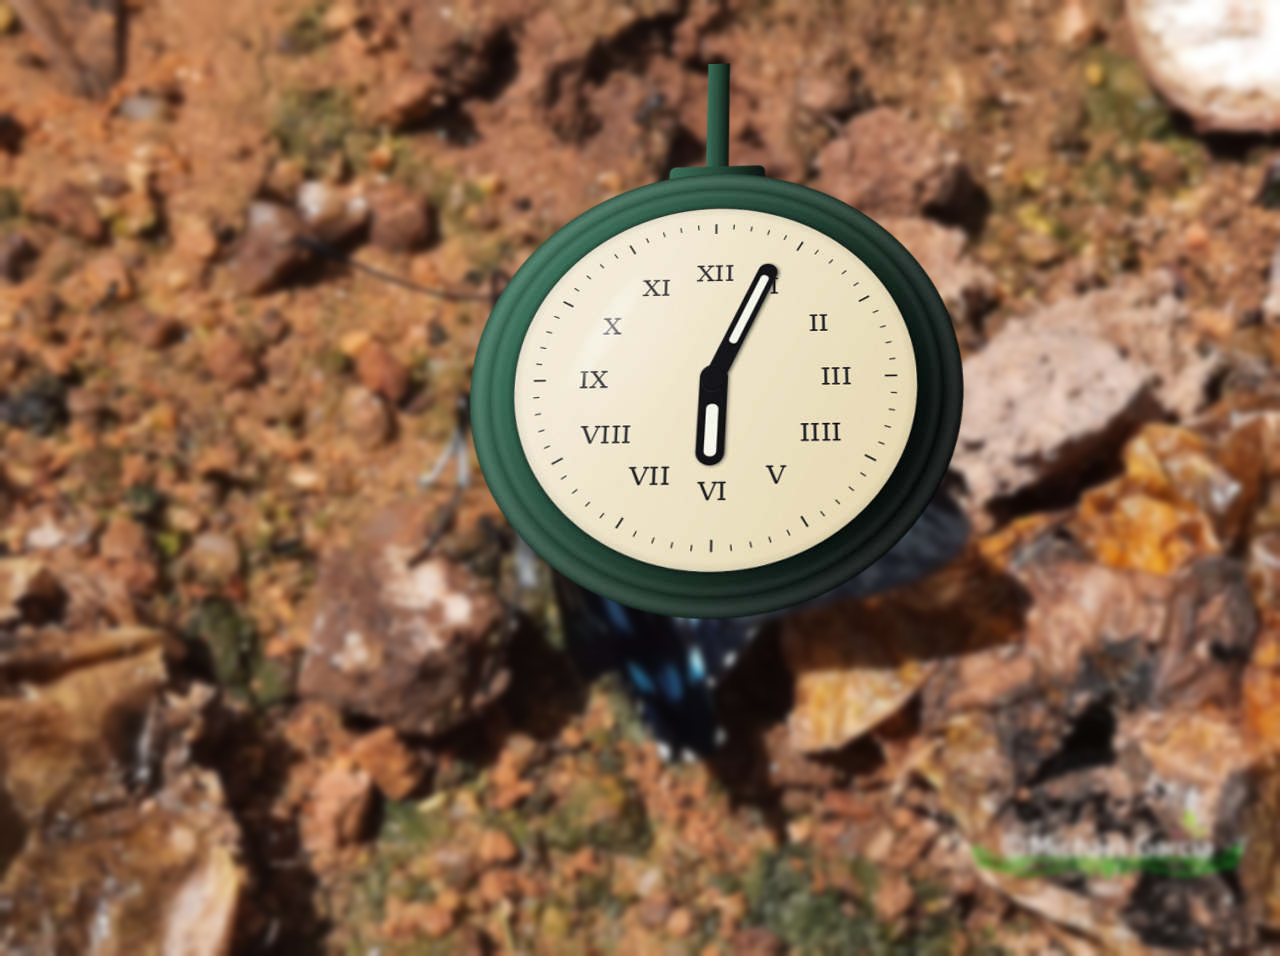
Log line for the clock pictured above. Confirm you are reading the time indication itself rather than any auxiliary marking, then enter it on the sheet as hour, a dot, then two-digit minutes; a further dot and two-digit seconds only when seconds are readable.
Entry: 6.04
